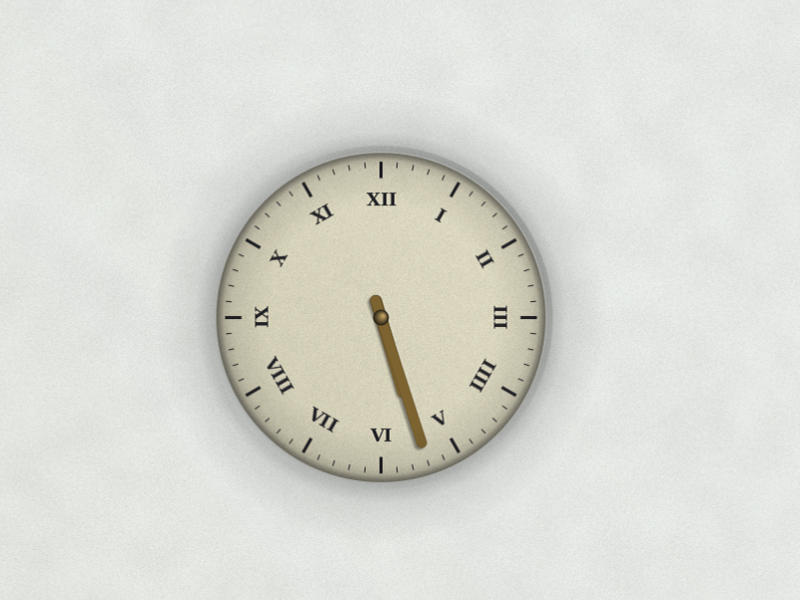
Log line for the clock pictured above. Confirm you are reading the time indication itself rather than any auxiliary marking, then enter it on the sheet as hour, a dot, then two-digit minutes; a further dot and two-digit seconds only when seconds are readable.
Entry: 5.27
